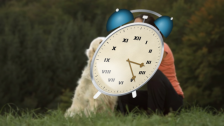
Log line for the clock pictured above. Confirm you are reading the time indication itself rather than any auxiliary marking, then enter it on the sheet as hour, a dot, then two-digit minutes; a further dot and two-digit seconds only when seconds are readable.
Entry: 3.24
